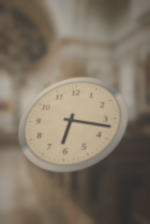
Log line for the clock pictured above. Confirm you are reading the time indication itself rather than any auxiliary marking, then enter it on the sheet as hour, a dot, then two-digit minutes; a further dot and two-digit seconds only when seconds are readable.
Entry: 6.17
